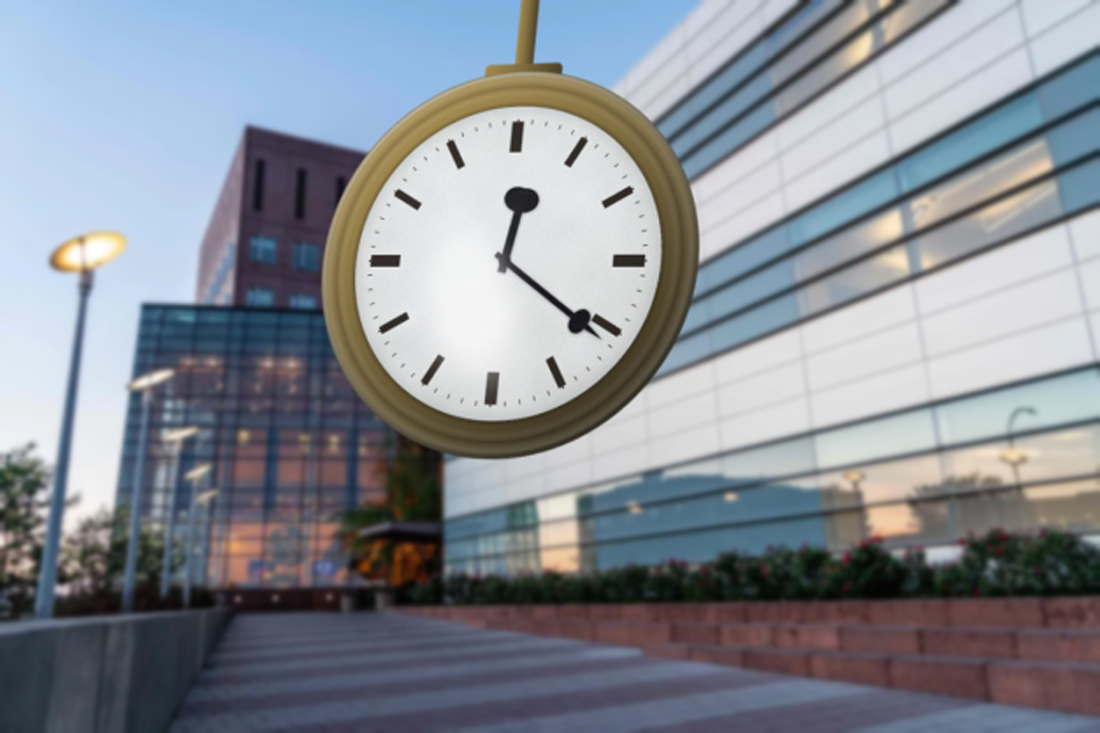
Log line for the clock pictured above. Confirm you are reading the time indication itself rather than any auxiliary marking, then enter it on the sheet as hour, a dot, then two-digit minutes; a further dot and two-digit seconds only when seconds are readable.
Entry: 12.21
